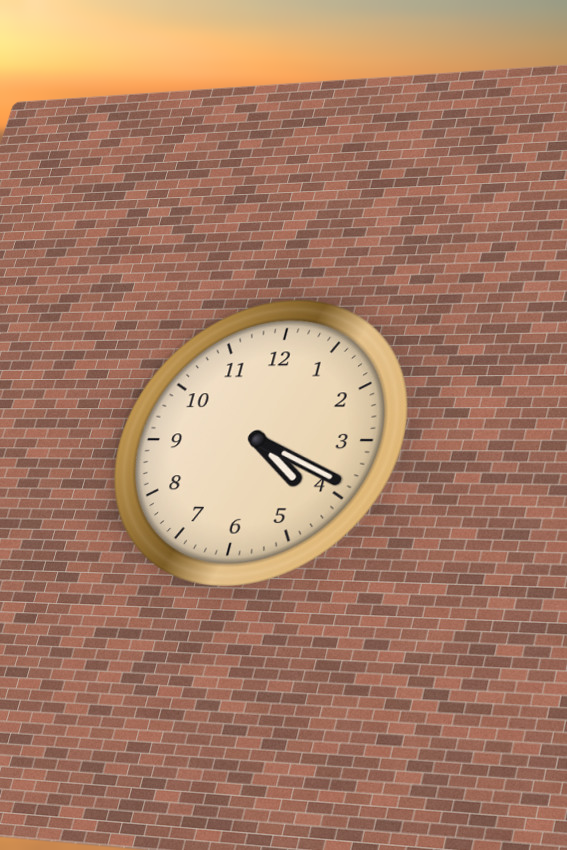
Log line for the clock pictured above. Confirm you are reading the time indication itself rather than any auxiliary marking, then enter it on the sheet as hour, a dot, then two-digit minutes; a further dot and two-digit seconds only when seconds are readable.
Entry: 4.19
